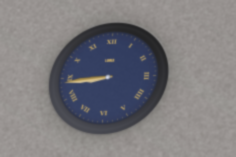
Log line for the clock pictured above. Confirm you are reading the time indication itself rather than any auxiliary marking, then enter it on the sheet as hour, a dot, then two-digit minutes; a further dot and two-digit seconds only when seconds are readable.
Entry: 8.44
